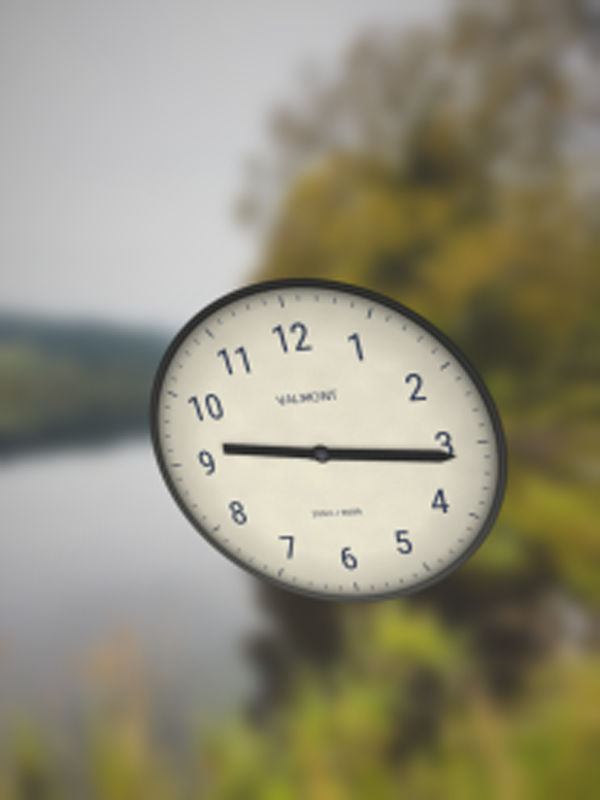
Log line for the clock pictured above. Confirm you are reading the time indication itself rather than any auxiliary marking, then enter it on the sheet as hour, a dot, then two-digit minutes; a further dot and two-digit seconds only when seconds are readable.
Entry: 9.16
